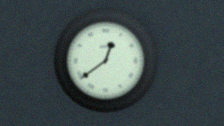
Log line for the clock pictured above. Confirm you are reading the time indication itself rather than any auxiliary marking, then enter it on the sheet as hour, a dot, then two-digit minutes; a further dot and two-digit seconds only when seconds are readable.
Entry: 12.39
